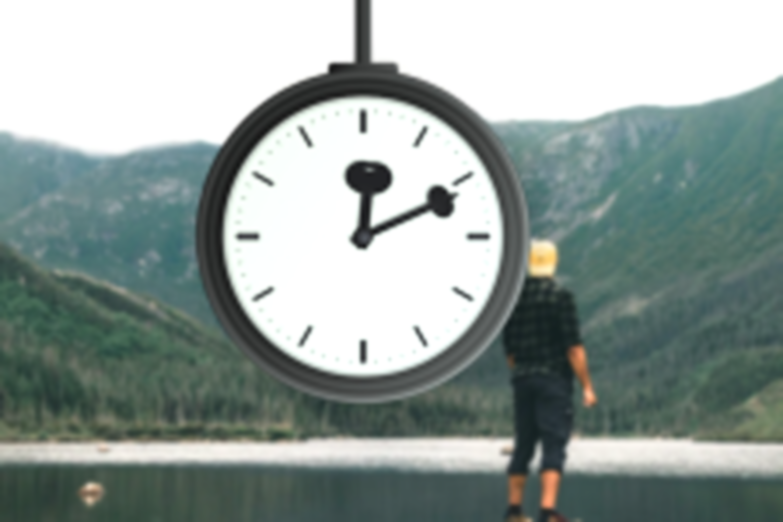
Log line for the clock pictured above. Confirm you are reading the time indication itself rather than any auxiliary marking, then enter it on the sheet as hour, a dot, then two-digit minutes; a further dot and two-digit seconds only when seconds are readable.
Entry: 12.11
